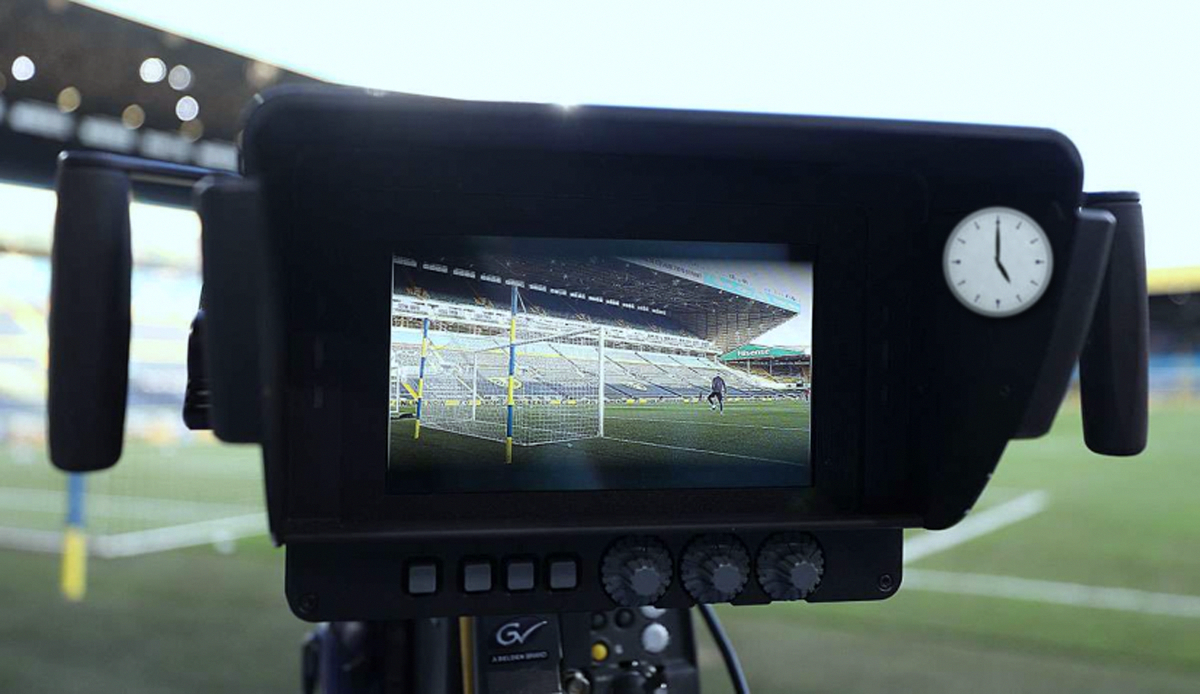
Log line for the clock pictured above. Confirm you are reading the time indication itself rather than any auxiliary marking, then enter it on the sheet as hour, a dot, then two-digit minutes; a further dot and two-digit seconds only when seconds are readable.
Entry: 5.00
